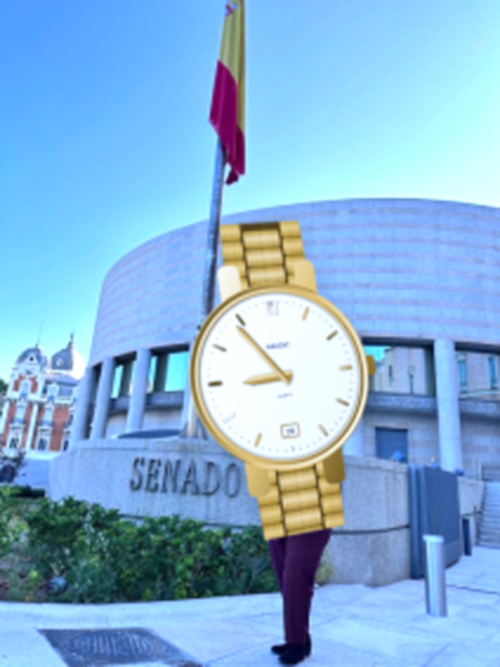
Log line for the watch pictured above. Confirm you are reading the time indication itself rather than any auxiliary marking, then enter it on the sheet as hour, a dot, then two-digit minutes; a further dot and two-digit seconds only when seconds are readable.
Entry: 8.54
